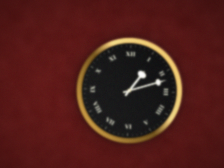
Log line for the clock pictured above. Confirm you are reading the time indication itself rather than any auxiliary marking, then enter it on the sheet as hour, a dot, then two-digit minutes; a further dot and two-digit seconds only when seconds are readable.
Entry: 1.12
